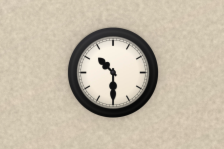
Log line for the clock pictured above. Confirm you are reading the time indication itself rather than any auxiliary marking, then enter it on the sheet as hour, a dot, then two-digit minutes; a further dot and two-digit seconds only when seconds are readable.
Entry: 10.30
